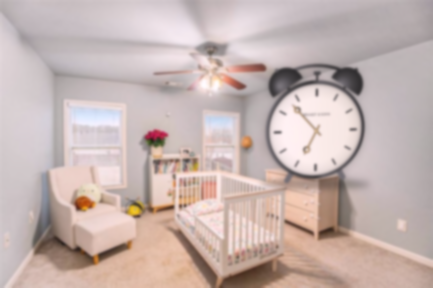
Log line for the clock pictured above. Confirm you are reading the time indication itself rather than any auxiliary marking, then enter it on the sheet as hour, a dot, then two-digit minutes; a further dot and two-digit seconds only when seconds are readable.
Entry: 6.53
